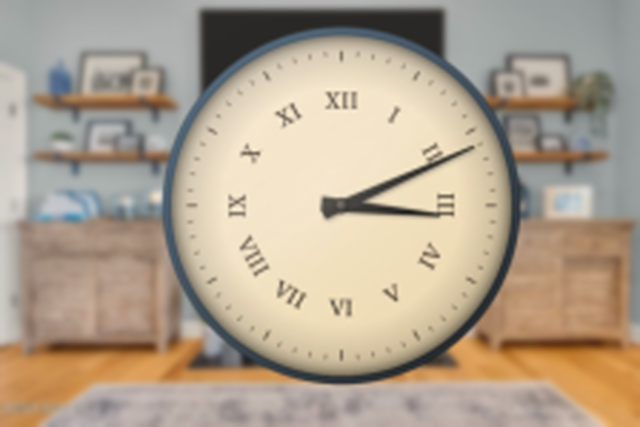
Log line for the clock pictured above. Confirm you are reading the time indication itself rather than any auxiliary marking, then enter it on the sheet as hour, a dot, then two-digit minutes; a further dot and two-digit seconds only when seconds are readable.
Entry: 3.11
